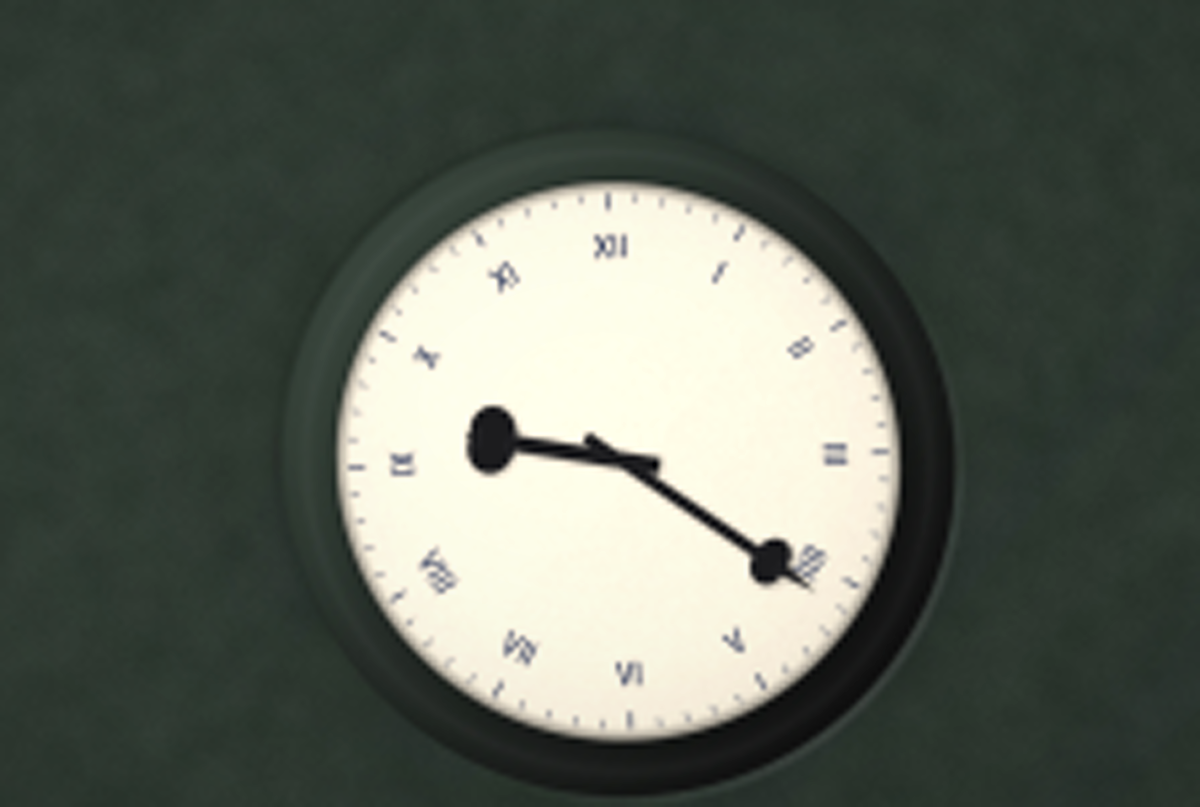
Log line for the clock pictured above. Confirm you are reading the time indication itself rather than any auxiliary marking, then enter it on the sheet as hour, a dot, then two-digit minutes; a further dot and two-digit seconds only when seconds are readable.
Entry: 9.21
